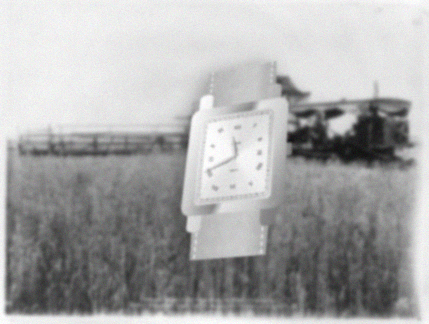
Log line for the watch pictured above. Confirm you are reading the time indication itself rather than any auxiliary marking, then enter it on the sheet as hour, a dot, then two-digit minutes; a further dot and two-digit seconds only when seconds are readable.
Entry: 11.41
